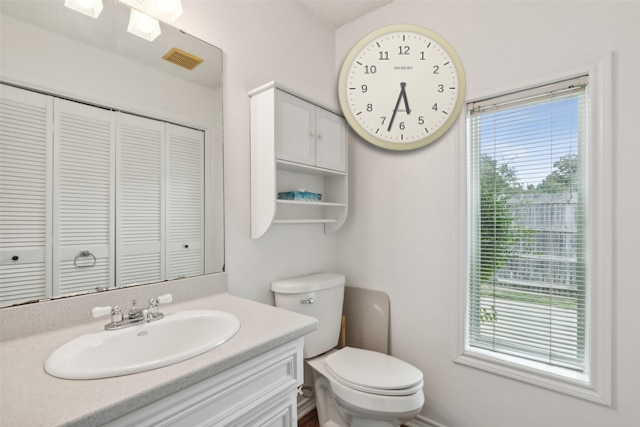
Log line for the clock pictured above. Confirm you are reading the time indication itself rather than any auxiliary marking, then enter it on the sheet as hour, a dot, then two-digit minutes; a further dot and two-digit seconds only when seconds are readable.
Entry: 5.33
